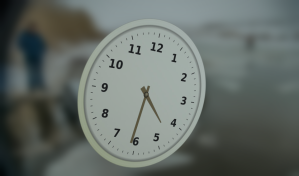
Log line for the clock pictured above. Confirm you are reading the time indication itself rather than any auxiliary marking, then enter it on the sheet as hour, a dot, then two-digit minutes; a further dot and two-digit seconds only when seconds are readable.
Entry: 4.31
